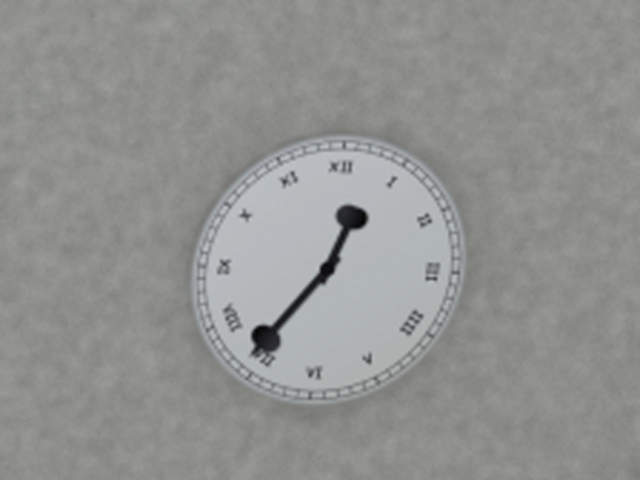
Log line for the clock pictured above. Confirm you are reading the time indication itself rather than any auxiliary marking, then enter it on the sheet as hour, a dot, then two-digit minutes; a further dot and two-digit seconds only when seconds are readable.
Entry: 12.36
